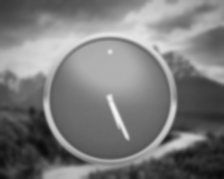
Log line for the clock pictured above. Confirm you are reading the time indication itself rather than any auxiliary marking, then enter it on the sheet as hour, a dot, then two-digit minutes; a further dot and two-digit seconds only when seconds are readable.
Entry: 5.26
